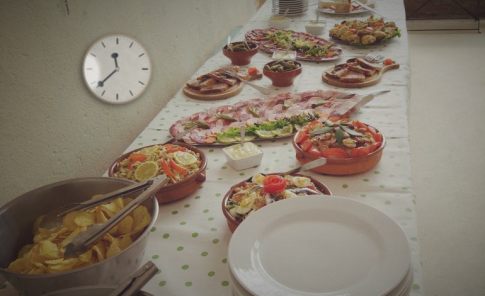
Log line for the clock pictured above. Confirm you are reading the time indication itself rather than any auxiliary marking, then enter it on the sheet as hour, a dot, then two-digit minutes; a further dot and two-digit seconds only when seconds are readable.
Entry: 11.38
